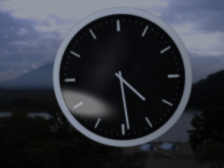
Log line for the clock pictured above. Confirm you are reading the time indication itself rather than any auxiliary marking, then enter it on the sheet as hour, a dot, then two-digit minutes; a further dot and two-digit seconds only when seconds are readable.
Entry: 4.29
